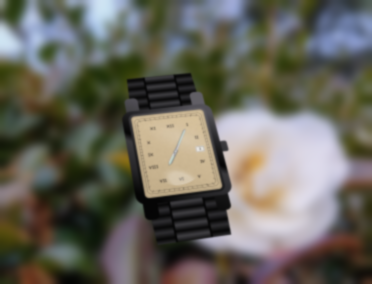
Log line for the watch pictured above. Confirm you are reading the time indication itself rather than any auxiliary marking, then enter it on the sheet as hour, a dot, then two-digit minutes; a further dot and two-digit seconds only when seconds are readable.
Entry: 7.05
